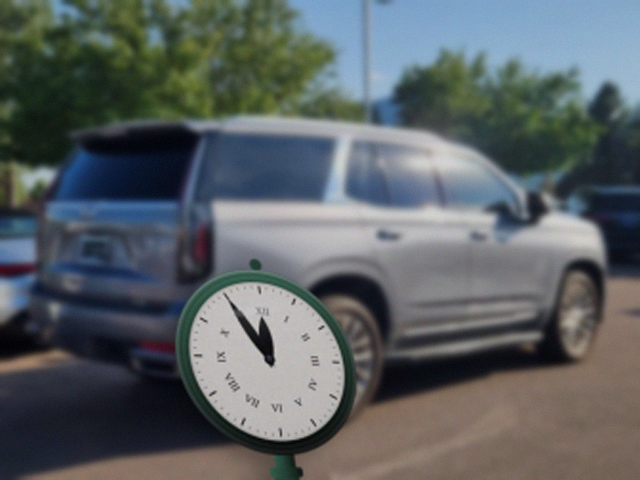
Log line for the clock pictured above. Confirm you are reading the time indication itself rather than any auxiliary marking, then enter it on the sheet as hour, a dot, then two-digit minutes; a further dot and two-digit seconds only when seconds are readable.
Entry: 11.55
